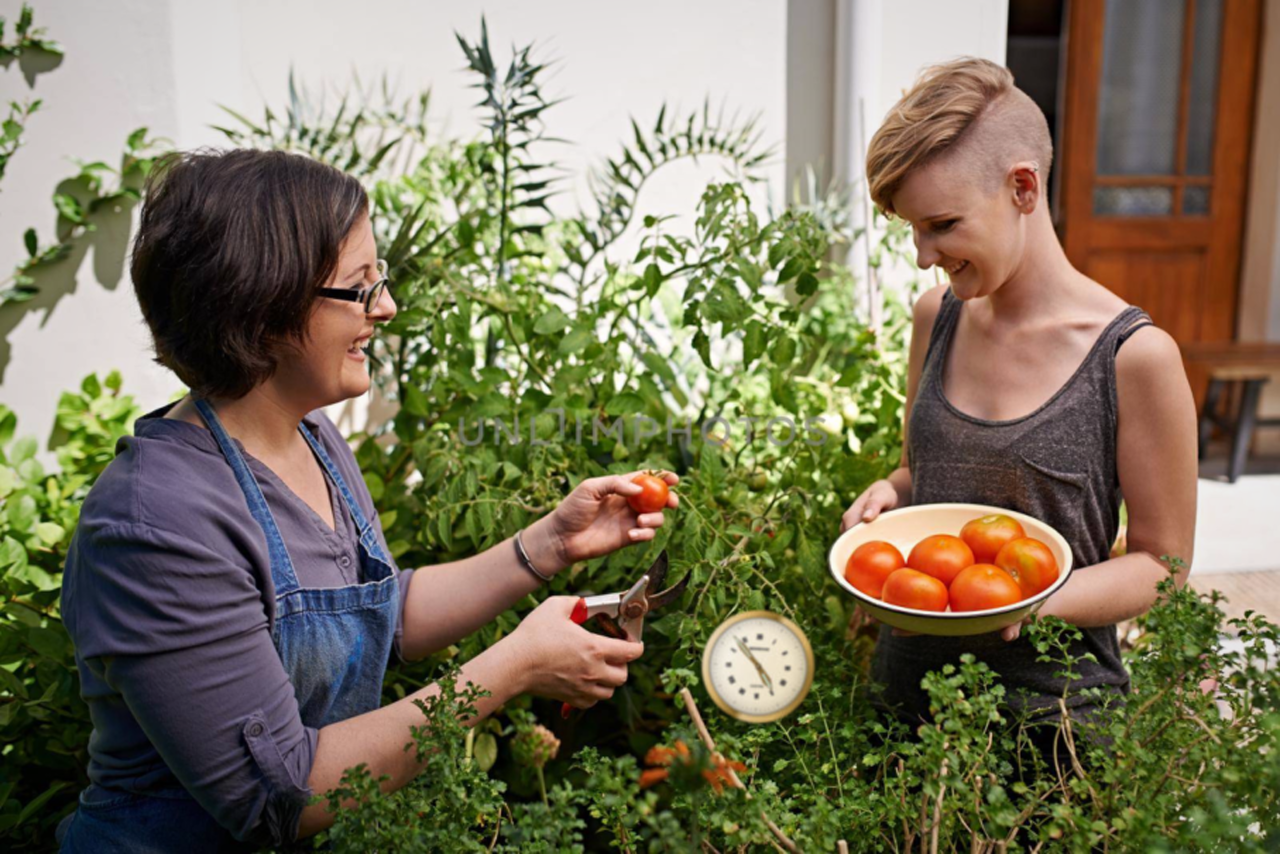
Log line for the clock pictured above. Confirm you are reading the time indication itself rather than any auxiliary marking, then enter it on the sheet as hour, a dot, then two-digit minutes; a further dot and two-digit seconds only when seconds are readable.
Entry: 4.53
